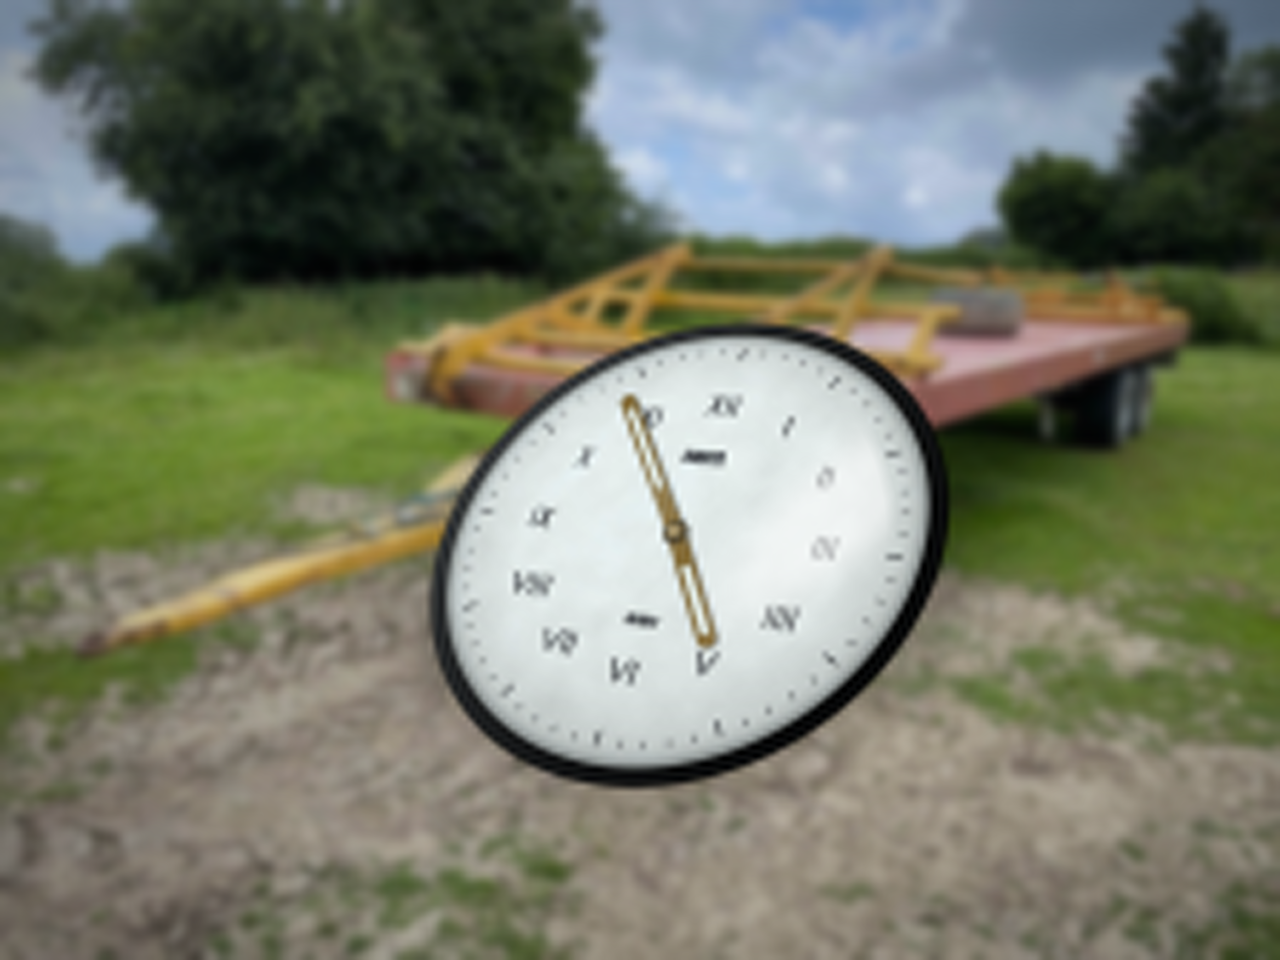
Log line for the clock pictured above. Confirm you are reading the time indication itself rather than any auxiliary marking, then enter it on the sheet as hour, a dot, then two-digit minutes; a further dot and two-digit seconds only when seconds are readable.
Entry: 4.54
